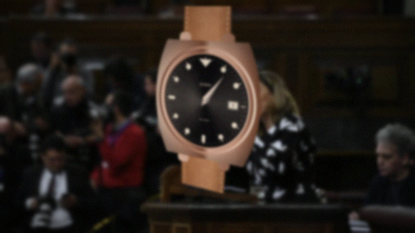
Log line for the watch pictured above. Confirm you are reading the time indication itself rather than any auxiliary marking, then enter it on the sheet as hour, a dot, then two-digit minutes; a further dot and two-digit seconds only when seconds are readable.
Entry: 1.06
